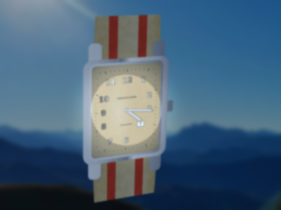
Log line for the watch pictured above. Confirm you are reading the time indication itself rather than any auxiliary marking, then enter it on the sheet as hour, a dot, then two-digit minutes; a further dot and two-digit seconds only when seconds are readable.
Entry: 4.16
